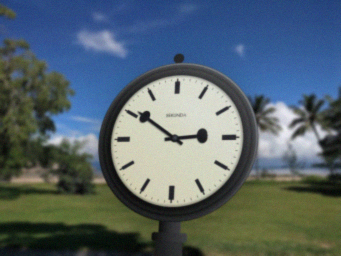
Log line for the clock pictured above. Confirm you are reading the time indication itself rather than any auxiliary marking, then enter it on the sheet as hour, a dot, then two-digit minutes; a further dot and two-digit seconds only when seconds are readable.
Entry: 2.51
